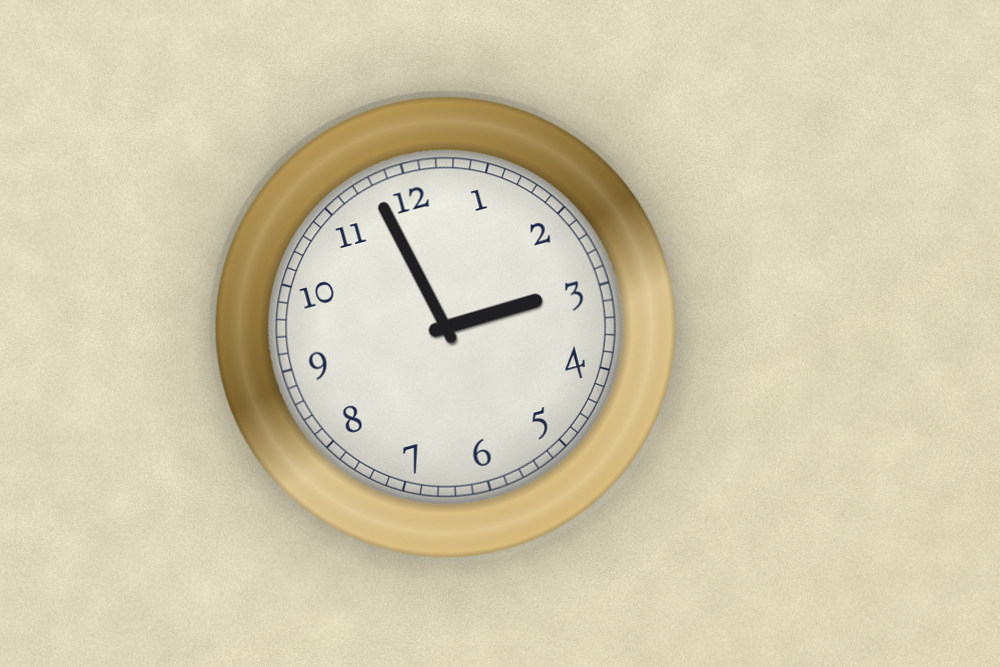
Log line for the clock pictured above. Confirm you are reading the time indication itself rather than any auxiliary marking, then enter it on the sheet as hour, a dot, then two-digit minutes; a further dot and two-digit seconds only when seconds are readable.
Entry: 2.58
